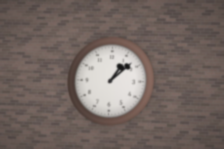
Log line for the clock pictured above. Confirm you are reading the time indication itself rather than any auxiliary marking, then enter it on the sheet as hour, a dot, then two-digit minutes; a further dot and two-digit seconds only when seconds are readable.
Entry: 1.08
